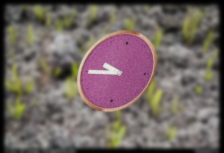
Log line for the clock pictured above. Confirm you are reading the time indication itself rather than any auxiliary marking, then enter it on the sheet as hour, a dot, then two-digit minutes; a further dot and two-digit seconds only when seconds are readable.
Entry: 9.45
